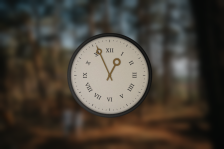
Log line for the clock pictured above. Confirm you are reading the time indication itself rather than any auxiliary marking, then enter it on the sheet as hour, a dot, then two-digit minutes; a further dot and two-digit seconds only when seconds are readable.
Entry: 12.56
